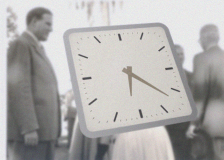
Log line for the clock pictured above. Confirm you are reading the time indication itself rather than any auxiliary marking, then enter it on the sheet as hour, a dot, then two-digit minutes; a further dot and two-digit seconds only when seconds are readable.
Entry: 6.22
